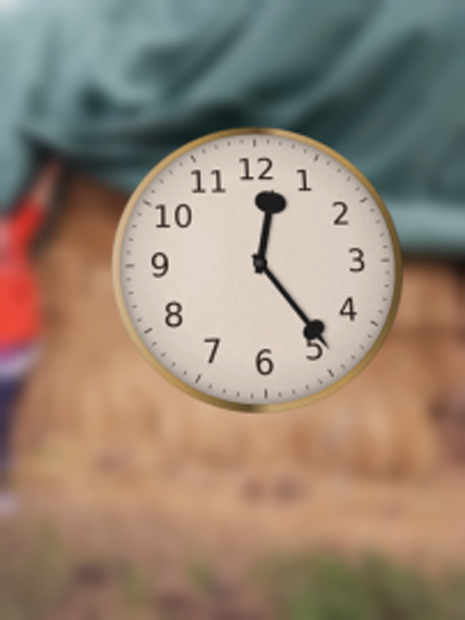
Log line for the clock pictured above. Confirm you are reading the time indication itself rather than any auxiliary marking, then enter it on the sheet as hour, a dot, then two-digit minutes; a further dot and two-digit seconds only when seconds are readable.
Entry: 12.24
